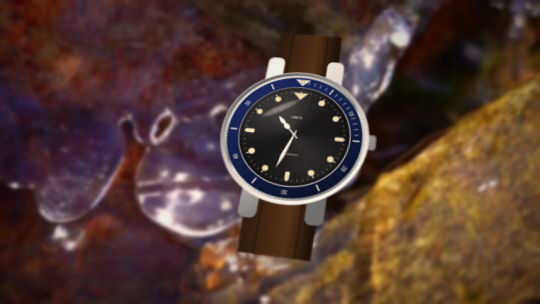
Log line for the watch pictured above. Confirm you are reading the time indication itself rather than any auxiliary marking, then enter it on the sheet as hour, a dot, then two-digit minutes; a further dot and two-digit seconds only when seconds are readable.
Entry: 10.33
